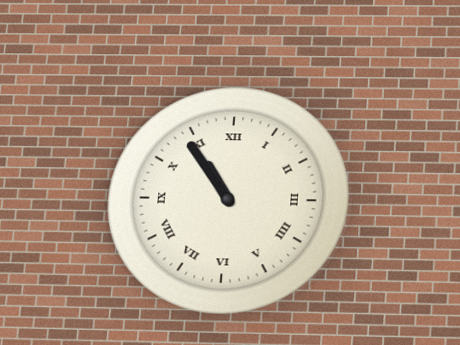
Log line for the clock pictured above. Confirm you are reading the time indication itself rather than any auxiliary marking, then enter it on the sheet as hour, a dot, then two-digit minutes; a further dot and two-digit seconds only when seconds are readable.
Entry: 10.54
